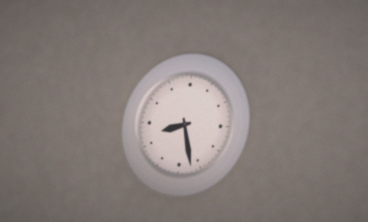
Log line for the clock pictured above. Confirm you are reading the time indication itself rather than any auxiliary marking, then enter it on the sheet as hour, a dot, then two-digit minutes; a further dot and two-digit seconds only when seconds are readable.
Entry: 8.27
